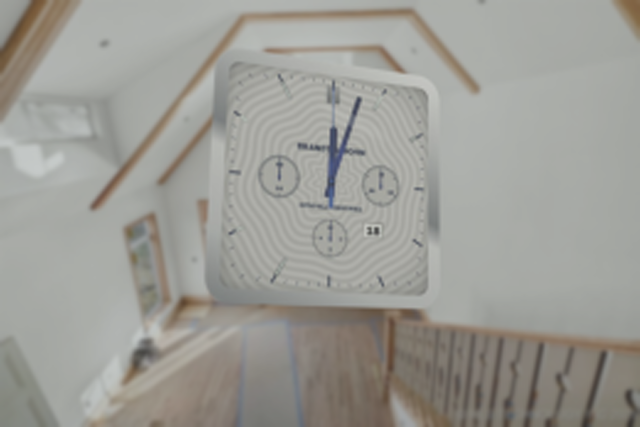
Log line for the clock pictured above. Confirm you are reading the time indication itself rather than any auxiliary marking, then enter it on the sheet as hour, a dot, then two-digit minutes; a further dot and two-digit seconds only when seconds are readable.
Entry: 12.03
